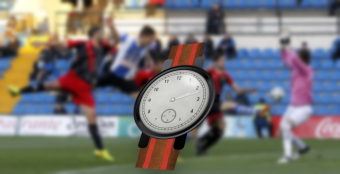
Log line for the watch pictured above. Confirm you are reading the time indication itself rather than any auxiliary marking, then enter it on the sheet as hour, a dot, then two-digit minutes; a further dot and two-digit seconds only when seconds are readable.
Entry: 2.12
